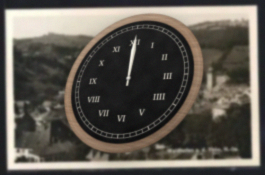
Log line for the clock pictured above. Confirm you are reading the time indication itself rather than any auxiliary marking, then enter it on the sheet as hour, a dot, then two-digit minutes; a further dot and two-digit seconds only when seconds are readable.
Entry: 12.00
